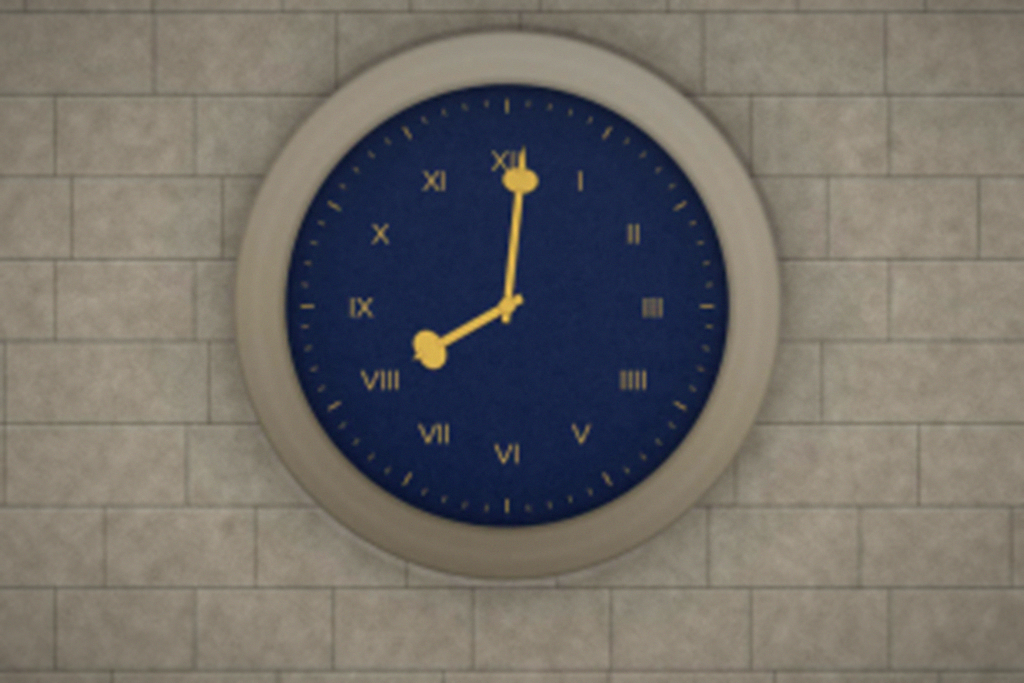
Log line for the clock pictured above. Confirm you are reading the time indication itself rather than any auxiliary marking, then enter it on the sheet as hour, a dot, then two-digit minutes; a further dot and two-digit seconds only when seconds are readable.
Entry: 8.01
